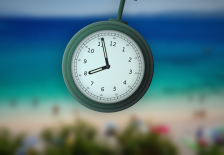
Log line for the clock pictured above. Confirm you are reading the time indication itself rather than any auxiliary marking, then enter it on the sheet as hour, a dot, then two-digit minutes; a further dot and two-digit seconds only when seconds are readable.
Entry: 7.56
